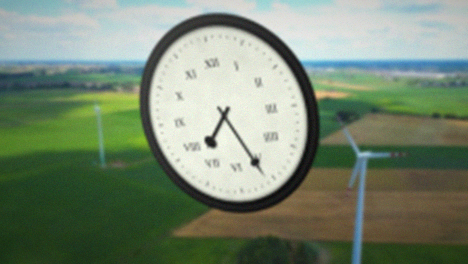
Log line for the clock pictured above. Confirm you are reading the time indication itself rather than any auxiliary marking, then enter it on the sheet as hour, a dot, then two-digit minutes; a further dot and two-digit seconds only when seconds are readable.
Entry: 7.26
